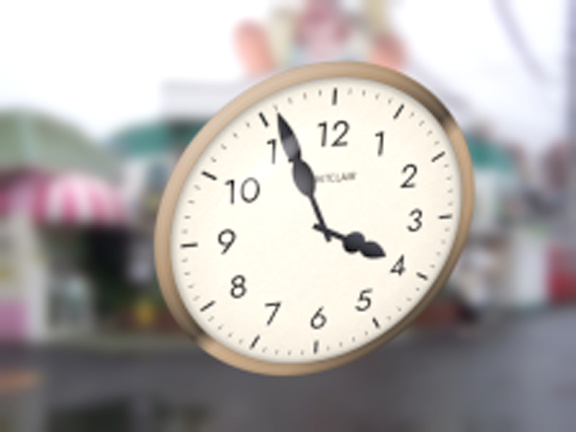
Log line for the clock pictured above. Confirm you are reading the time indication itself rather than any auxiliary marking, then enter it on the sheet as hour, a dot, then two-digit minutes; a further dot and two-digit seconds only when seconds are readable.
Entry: 3.56
